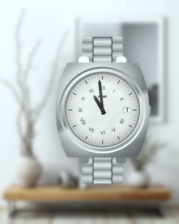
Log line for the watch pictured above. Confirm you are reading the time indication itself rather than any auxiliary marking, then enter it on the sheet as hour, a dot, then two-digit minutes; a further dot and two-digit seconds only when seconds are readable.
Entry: 10.59
